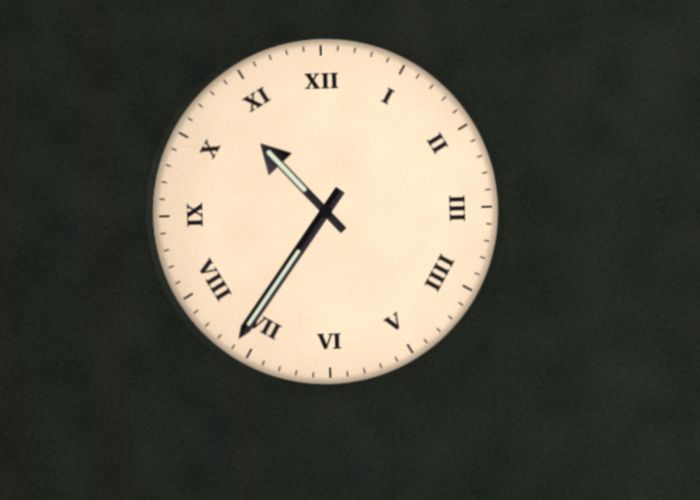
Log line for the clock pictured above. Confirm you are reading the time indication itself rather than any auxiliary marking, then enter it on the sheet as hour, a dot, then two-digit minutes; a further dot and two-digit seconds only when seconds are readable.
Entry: 10.36
